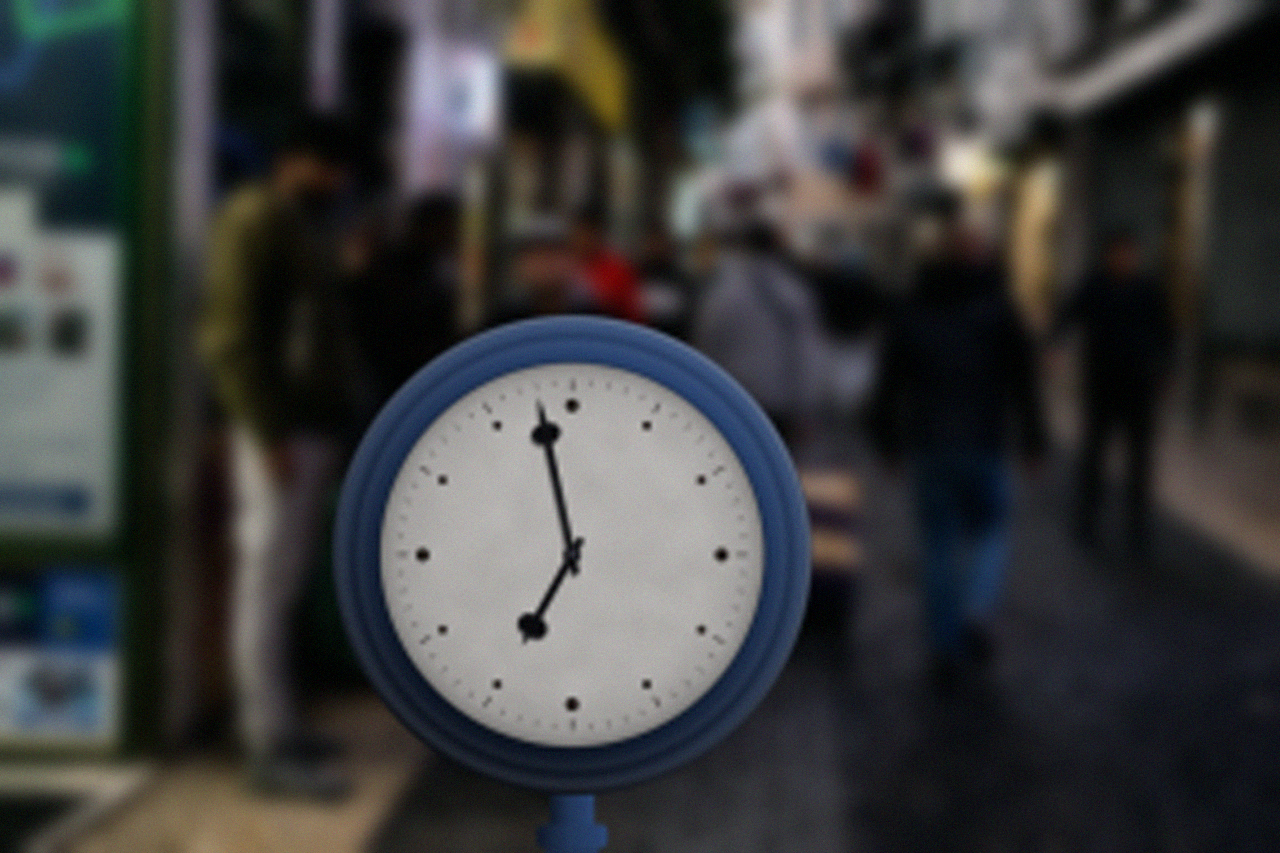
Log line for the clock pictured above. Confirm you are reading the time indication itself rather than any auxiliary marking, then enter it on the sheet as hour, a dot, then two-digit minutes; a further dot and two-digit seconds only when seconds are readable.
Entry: 6.58
